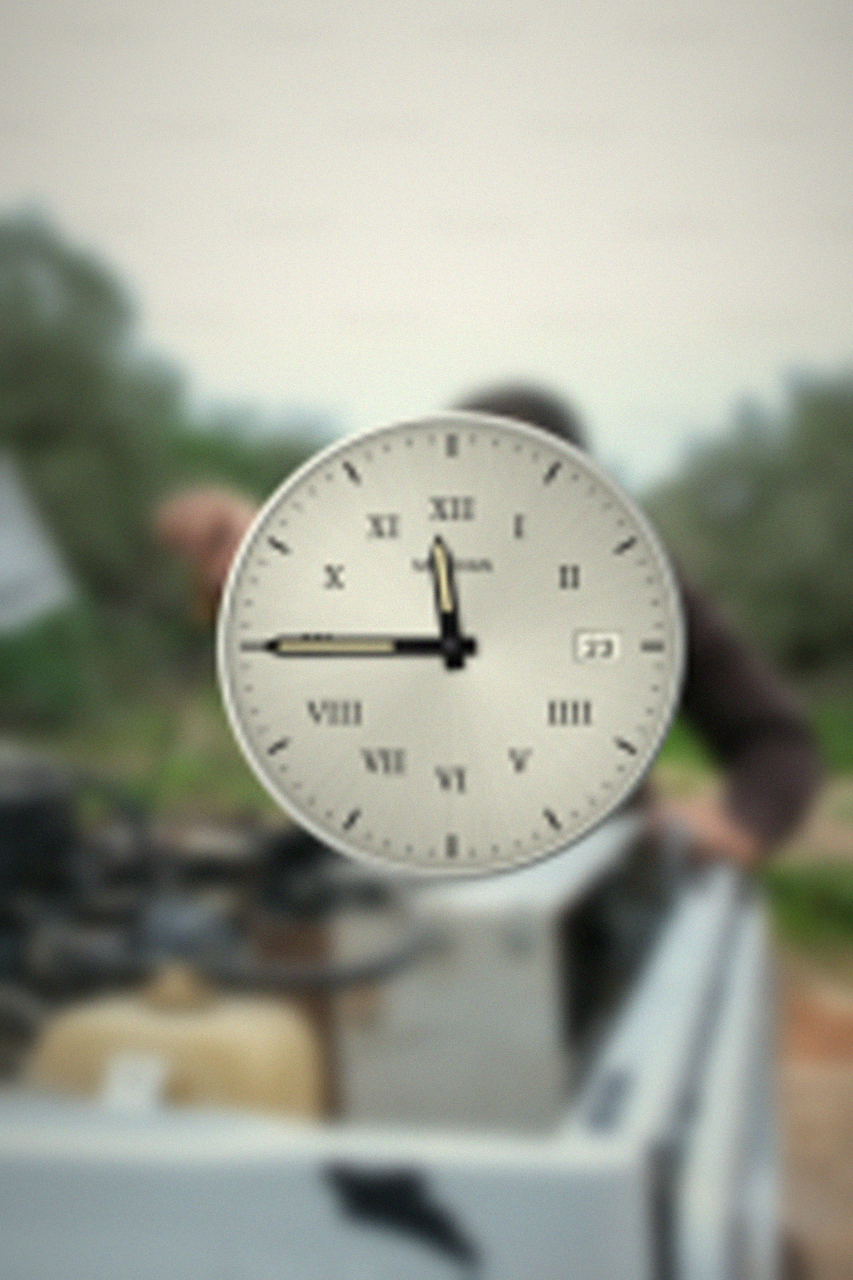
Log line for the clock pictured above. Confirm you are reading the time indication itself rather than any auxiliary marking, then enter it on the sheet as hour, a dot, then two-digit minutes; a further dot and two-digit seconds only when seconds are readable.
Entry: 11.45
